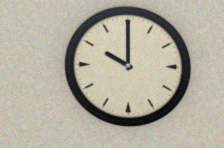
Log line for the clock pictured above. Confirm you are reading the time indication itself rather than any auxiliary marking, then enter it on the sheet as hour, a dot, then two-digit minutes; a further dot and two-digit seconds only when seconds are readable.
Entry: 10.00
